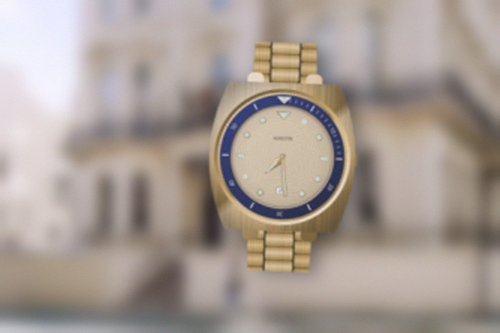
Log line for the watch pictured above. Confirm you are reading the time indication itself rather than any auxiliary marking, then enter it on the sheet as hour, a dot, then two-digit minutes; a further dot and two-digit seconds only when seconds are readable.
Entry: 7.29
